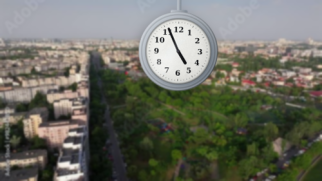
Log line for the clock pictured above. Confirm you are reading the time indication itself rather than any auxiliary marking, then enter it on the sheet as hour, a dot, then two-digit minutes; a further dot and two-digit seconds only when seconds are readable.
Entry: 4.56
